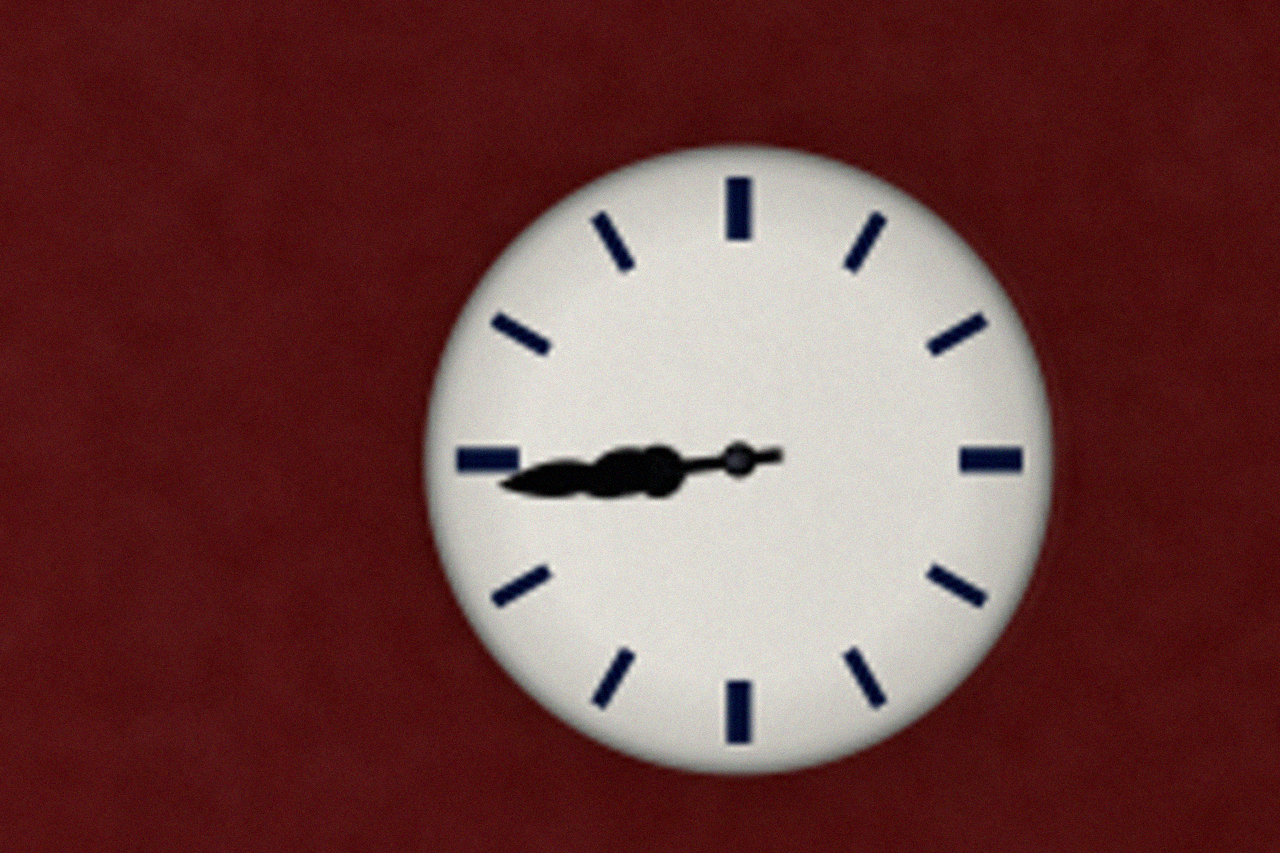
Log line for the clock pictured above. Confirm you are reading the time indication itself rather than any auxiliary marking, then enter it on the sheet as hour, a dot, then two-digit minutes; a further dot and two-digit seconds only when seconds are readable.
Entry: 8.44
